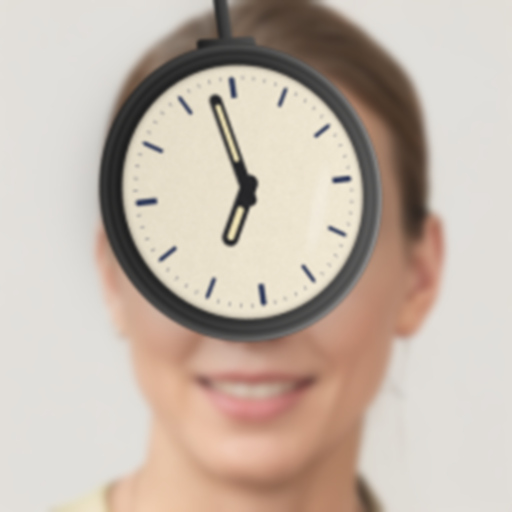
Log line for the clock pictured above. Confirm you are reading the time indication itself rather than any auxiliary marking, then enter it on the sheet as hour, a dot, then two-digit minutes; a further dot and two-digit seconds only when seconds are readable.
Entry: 6.58
